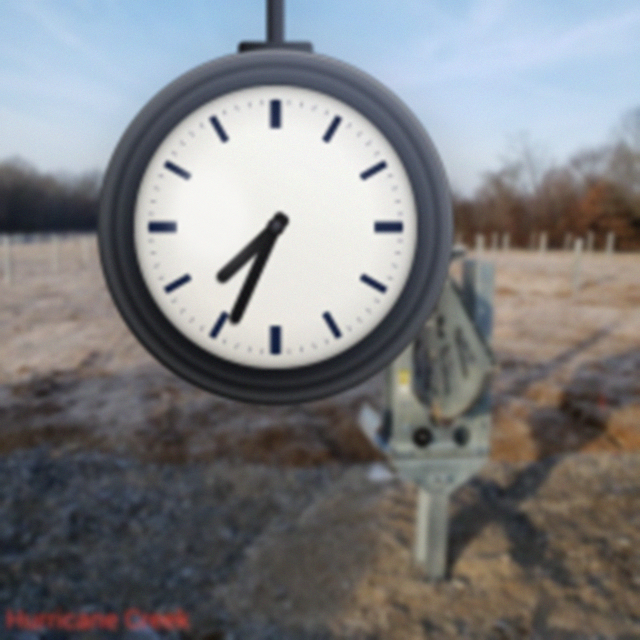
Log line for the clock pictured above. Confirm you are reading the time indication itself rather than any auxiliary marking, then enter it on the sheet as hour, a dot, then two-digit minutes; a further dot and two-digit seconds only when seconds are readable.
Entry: 7.34
